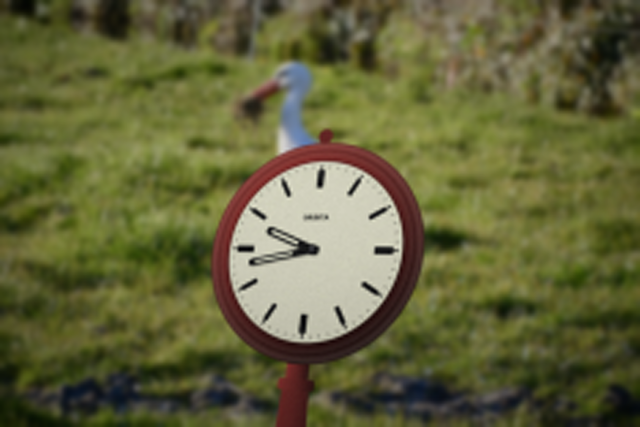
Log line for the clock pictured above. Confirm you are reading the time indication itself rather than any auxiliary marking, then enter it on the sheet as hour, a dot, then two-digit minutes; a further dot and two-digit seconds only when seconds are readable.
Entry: 9.43
